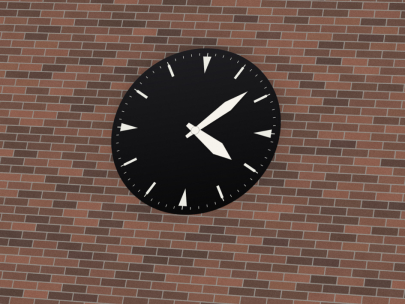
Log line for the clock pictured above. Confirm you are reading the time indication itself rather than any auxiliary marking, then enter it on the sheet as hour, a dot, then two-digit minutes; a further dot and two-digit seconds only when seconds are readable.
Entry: 4.08
